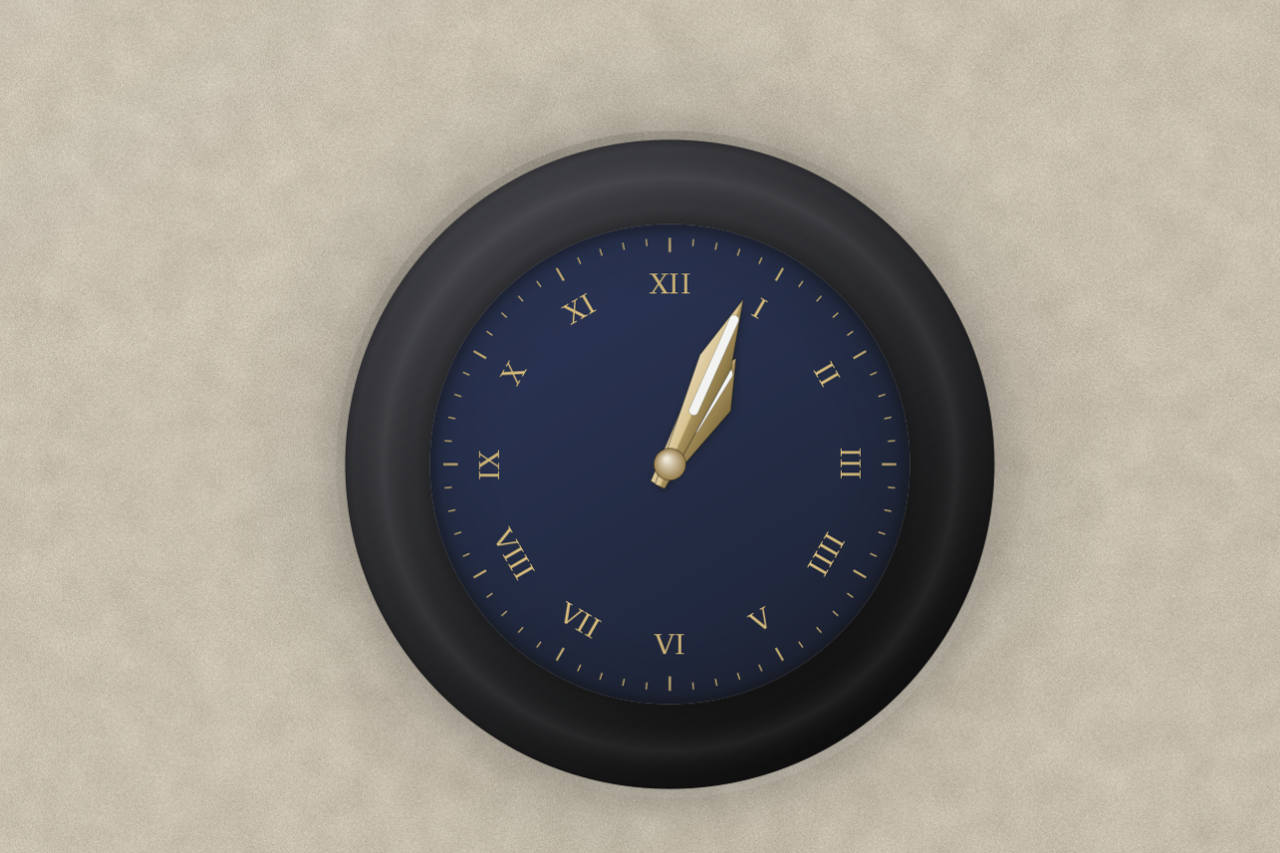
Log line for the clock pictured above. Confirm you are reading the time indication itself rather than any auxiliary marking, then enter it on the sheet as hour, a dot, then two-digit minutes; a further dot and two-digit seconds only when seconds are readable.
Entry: 1.04
